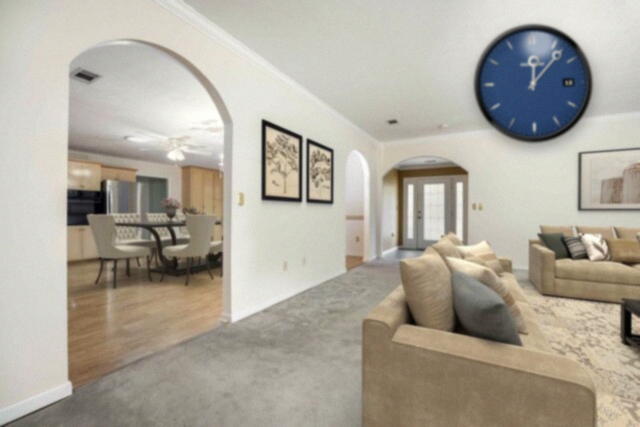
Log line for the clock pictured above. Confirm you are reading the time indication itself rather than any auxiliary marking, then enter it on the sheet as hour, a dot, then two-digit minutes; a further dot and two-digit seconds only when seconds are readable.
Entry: 12.07
